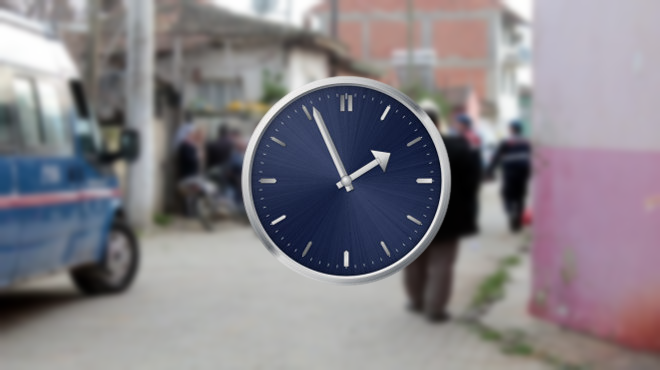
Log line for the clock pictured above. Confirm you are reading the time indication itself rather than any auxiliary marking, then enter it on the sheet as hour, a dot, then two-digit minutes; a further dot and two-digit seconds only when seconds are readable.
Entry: 1.56
